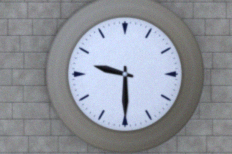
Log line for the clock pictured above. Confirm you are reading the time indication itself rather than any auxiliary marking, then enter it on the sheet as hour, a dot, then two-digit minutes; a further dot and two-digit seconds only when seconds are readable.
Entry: 9.30
